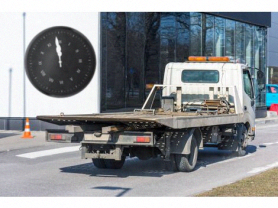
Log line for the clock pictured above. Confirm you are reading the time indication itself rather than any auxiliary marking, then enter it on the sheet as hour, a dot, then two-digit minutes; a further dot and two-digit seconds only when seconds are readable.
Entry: 11.59
